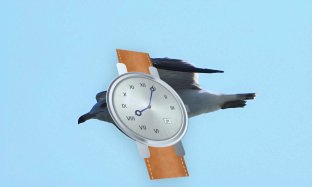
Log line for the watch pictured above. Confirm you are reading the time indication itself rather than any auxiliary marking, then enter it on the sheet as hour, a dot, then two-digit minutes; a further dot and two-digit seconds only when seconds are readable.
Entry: 8.04
